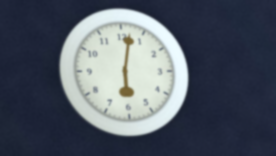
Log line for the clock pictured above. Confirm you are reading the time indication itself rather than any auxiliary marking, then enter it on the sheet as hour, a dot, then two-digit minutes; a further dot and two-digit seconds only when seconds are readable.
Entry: 6.02
